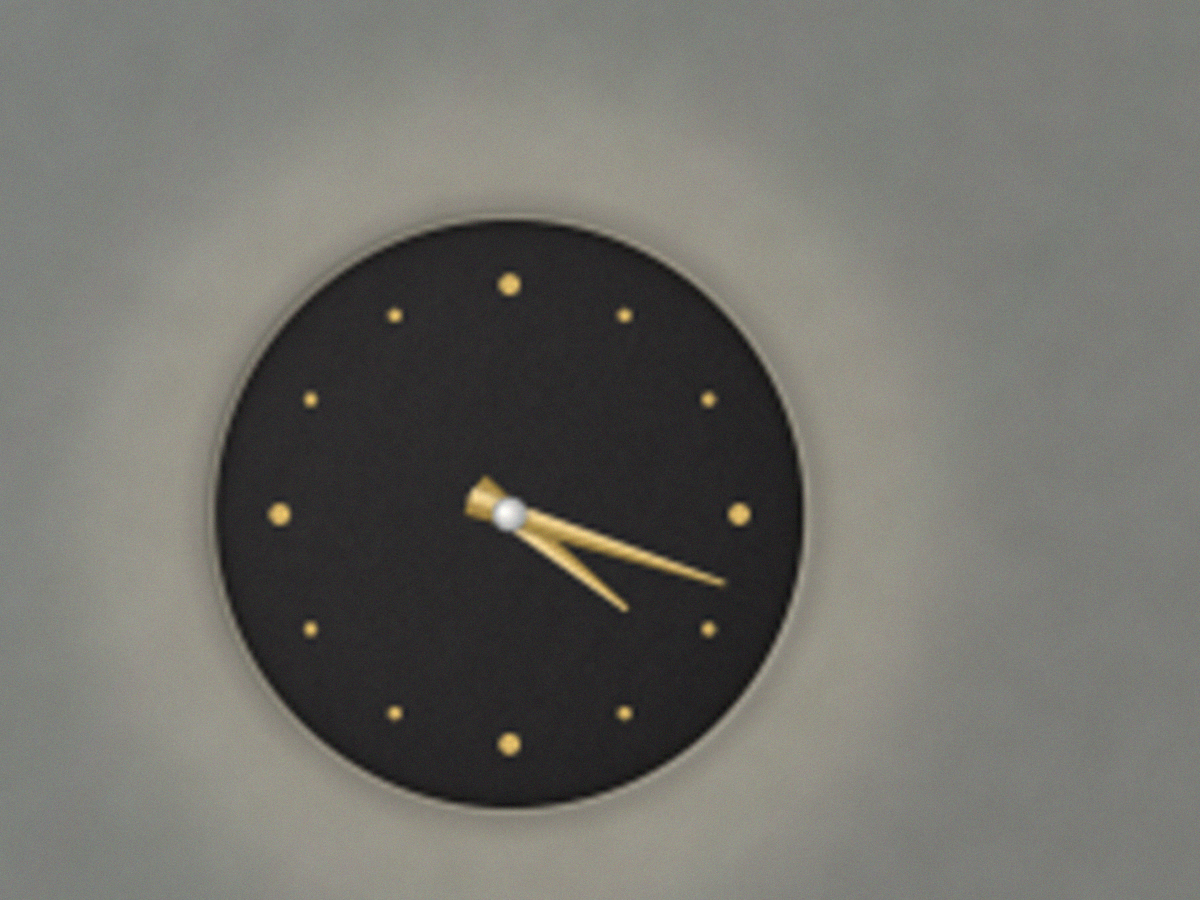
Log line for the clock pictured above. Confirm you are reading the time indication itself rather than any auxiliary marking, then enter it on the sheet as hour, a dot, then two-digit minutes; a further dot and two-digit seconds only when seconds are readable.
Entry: 4.18
